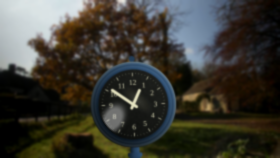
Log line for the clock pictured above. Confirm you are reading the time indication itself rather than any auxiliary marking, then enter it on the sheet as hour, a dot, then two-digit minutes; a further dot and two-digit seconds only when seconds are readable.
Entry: 12.51
